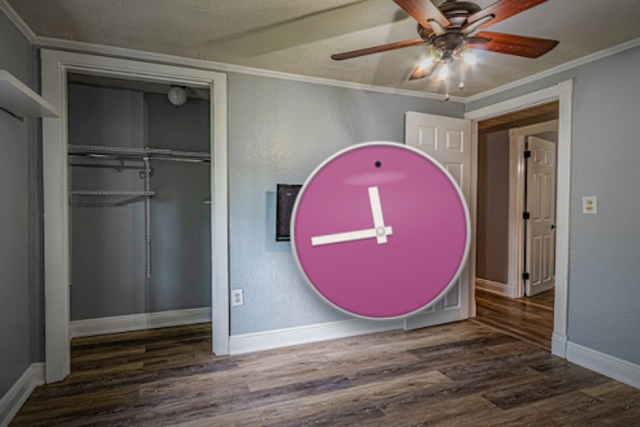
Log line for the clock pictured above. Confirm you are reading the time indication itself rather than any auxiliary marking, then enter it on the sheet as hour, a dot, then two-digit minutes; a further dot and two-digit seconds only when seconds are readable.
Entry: 11.44
